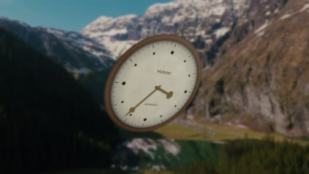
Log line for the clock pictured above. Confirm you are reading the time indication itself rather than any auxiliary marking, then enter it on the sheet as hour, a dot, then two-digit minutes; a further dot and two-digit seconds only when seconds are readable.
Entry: 3.36
